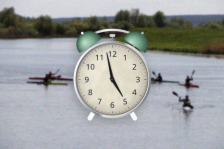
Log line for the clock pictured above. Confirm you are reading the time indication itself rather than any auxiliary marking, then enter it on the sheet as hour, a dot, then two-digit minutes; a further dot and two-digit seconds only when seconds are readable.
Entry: 4.58
